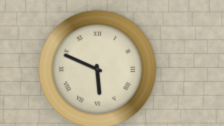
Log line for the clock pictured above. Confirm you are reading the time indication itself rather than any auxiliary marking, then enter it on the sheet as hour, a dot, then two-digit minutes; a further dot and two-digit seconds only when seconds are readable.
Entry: 5.49
